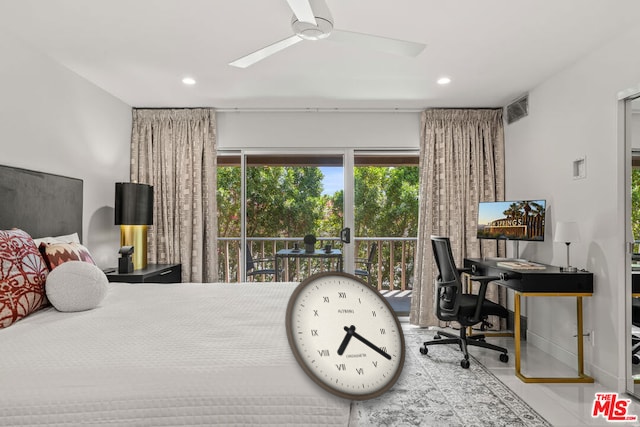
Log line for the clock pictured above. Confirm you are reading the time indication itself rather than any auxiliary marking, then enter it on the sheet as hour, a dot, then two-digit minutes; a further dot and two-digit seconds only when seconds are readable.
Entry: 7.21
